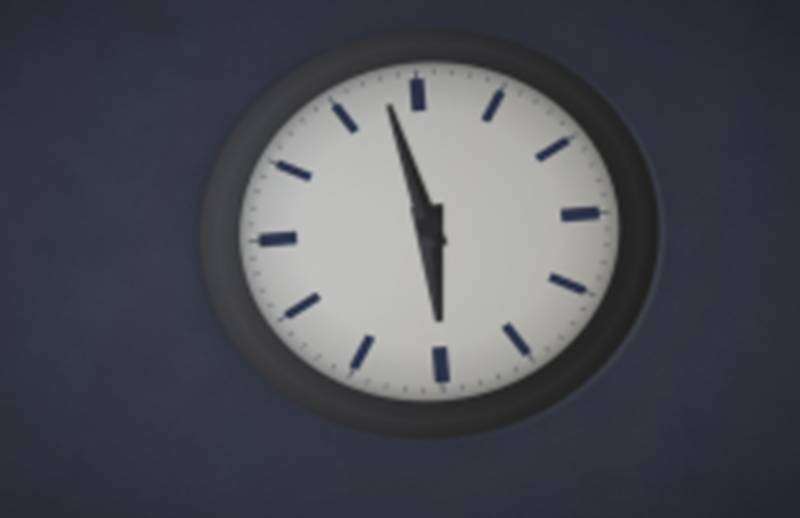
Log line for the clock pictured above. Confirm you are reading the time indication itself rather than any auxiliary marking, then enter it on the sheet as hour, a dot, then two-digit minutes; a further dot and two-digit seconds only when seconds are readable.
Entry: 5.58
